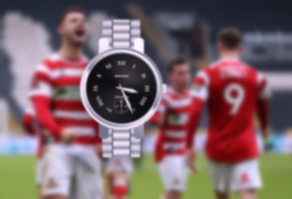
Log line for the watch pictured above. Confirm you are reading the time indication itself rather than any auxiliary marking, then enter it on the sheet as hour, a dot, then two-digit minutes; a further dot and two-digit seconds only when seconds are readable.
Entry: 3.26
